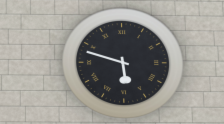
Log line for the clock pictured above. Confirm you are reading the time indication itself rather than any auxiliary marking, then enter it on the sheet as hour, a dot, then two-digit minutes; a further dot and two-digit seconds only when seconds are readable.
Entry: 5.48
